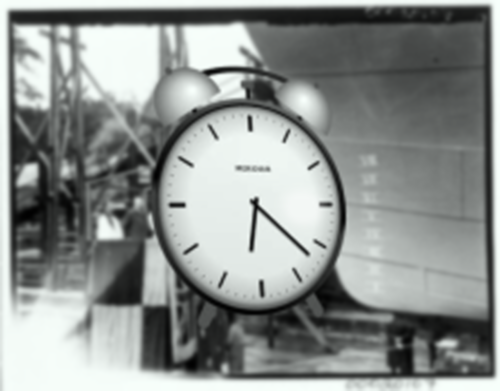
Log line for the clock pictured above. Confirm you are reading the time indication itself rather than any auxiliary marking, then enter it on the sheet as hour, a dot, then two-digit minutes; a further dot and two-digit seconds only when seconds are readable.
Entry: 6.22
